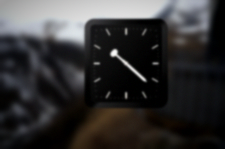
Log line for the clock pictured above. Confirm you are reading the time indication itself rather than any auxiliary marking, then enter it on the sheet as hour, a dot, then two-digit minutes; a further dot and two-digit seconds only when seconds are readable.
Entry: 10.22
